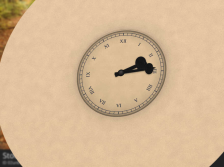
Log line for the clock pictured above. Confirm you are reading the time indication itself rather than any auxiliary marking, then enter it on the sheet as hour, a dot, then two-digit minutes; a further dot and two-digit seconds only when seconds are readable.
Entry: 2.14
